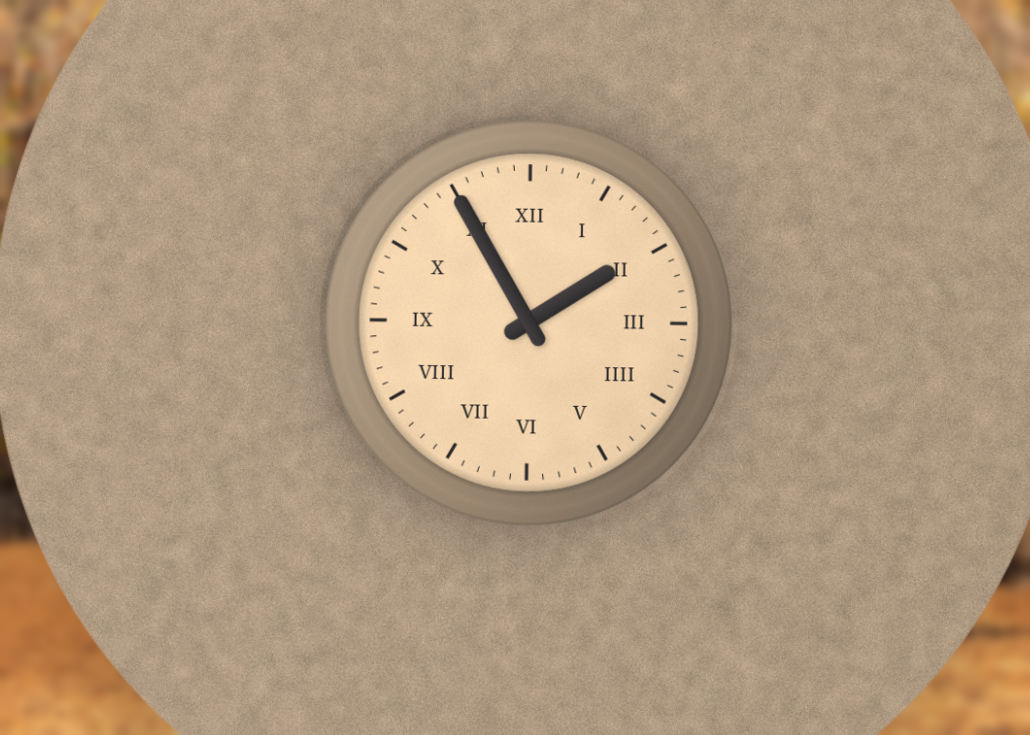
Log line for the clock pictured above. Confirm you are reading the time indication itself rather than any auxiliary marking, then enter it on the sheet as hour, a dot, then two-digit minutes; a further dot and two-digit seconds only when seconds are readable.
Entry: 1.55
